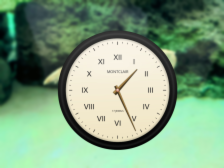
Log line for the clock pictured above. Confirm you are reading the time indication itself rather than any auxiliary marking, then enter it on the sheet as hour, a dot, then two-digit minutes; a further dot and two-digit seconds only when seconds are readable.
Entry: 1.26
